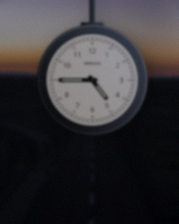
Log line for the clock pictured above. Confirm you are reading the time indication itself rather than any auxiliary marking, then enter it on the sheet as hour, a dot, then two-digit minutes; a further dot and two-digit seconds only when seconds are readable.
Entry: 4.45
